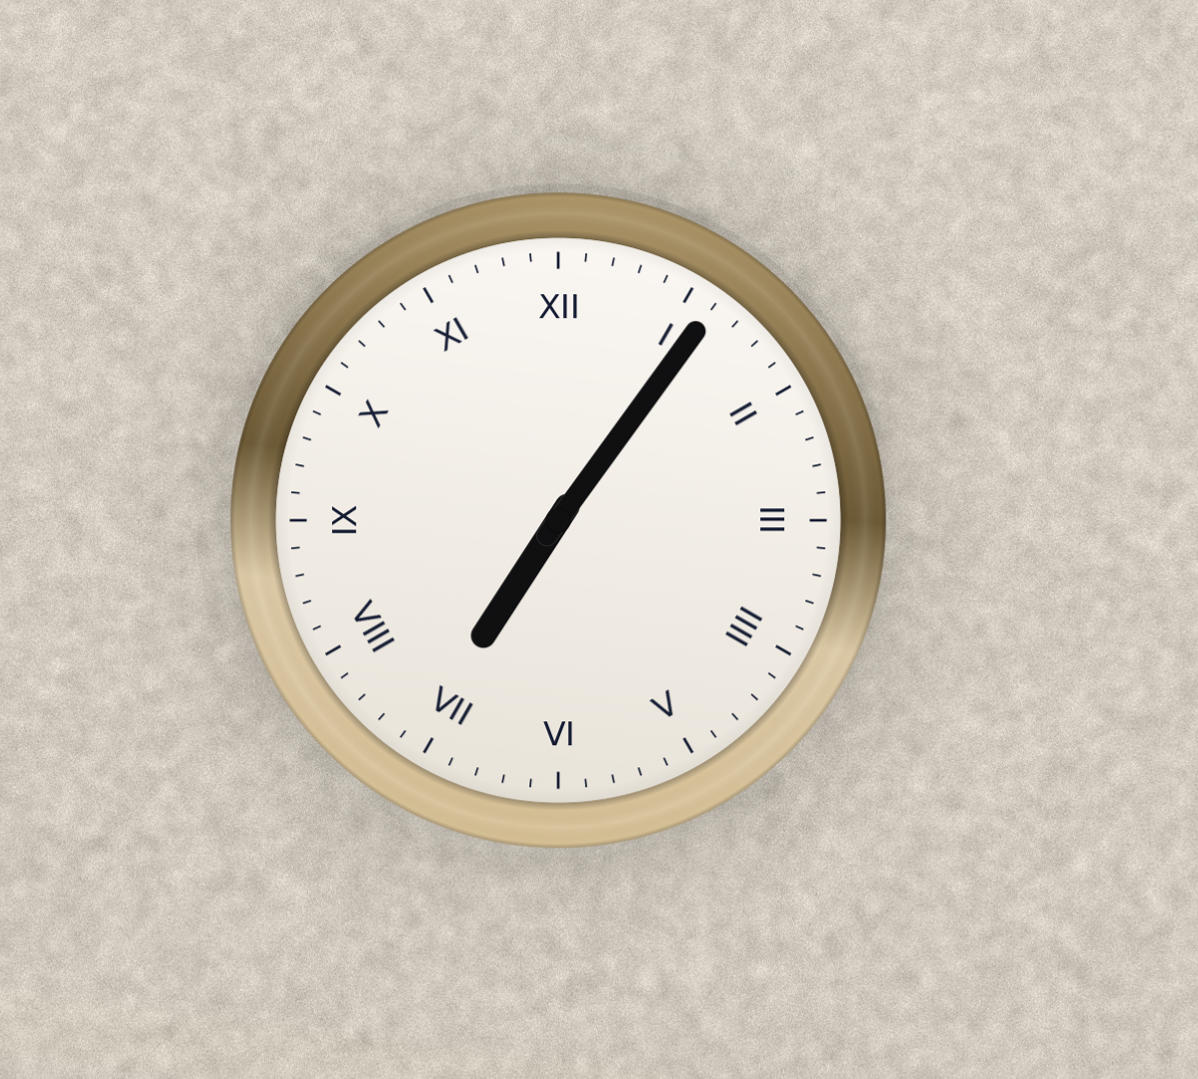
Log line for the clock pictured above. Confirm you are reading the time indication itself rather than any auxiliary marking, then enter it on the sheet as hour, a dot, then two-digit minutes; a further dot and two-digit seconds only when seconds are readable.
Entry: 7.06
